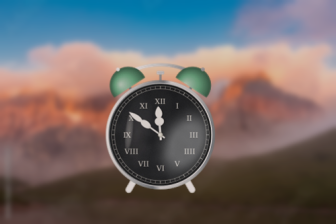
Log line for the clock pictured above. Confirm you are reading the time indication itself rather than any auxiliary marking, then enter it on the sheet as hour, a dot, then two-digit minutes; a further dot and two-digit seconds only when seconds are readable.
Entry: 11.51
